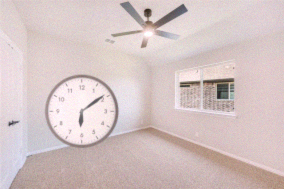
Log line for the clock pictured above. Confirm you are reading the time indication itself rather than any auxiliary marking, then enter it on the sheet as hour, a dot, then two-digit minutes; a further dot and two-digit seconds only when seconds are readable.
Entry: 6.09
